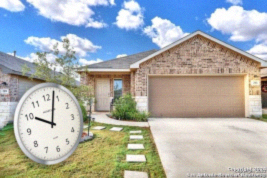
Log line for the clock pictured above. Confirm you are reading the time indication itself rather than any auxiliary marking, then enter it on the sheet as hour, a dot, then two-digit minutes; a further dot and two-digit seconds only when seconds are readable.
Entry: 10.03
